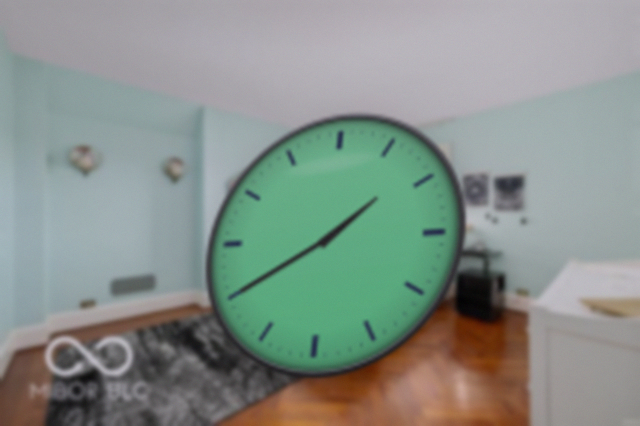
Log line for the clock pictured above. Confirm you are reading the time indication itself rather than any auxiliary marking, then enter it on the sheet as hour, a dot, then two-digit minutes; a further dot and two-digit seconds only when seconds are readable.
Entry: 1.40
